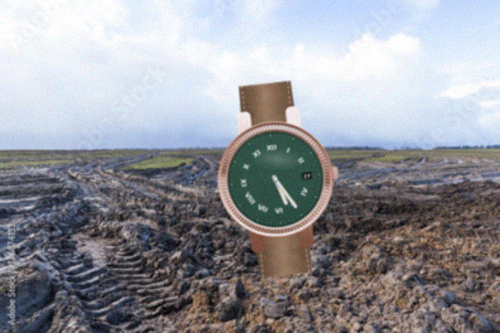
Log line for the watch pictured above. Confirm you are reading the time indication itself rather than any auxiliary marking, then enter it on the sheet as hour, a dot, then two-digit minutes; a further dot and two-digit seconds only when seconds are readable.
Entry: 5.25
